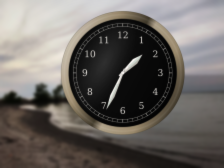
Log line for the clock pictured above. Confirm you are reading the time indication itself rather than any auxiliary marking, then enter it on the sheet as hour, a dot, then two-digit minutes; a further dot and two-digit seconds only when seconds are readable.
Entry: 1.34
